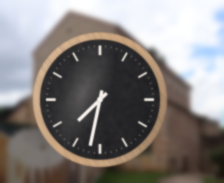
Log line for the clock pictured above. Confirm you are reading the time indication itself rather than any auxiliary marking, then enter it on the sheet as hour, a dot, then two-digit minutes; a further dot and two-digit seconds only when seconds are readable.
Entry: 7.32
